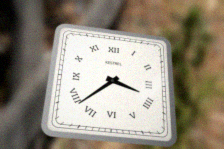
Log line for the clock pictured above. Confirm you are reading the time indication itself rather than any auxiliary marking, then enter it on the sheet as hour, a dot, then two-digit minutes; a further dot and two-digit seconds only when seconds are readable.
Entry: 3.38
